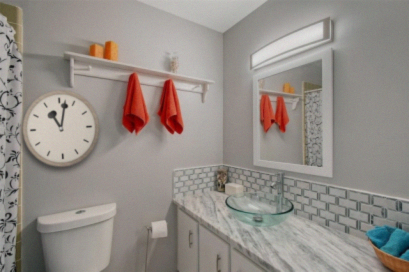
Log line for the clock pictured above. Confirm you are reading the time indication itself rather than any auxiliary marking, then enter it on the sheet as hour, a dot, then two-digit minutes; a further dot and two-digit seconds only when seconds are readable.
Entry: 11.02
